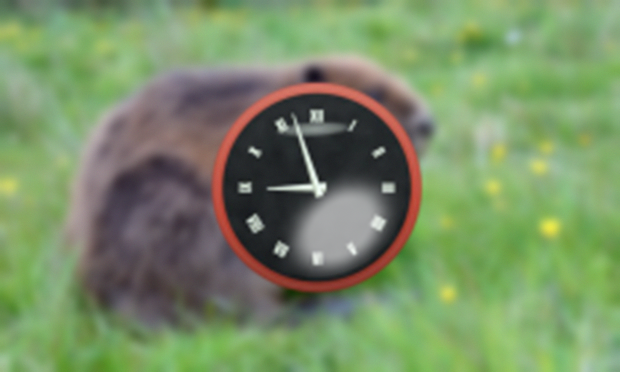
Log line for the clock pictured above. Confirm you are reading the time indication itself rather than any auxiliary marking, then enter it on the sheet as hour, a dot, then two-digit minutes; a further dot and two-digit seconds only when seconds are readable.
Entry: 8.57
